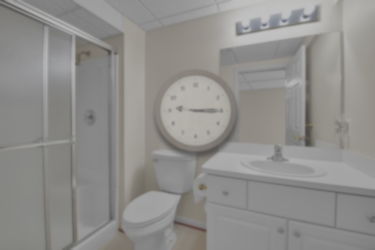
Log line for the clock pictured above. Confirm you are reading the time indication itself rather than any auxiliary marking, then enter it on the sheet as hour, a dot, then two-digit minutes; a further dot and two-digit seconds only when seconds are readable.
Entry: 9.15
